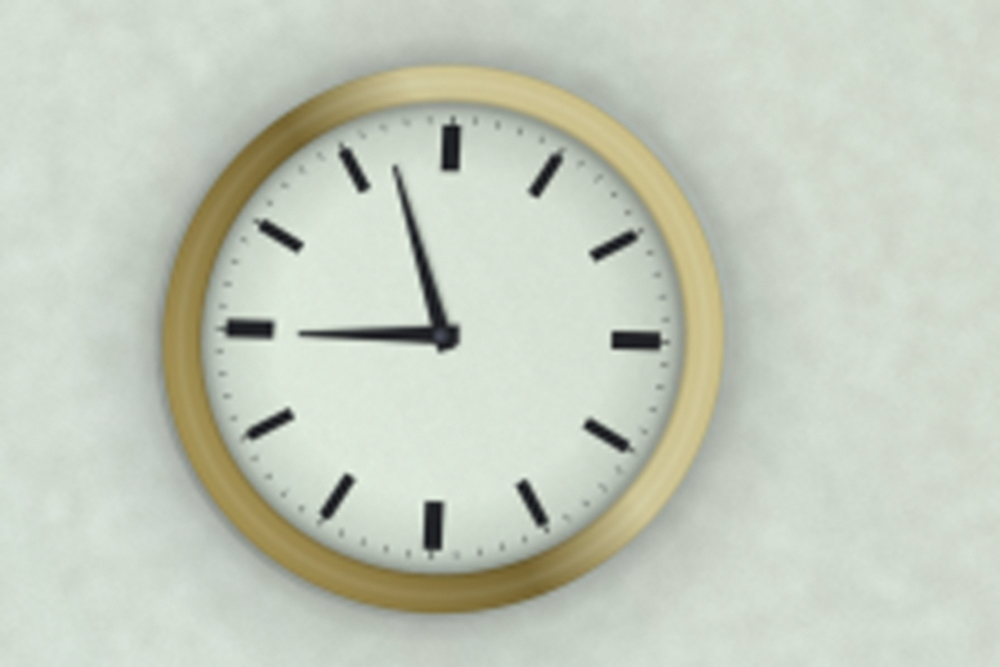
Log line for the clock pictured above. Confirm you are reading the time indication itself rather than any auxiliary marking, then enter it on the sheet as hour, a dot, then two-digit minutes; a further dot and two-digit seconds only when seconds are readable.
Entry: 8.57
